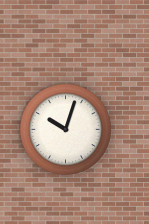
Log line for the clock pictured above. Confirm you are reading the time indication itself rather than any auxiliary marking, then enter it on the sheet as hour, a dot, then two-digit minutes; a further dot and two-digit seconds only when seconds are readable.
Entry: 10.03
